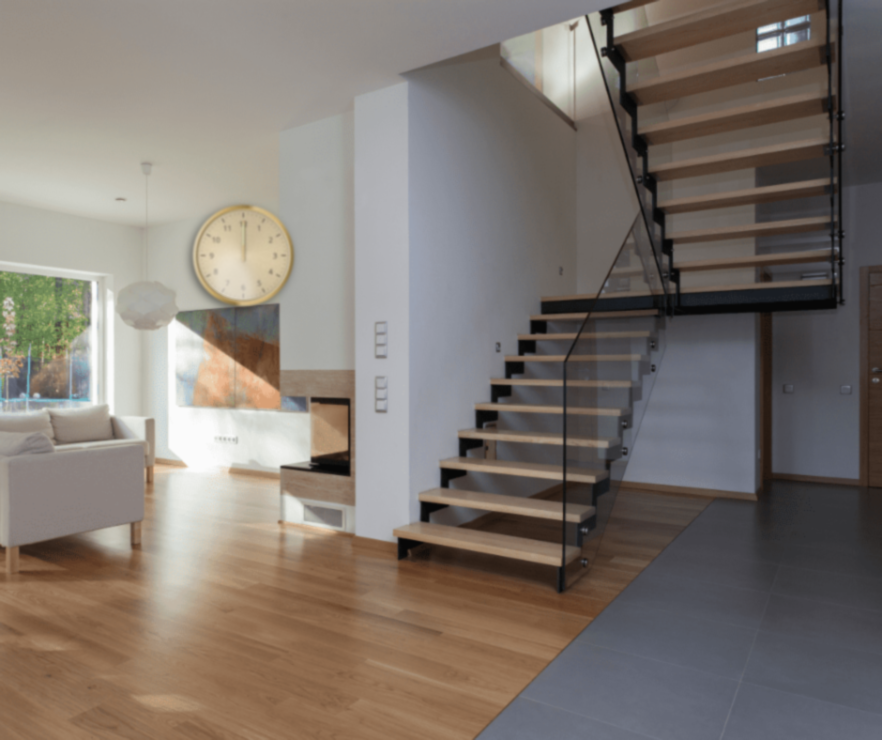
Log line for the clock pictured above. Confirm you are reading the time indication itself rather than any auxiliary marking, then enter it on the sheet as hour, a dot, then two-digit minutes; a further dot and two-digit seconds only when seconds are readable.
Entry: 12.00
